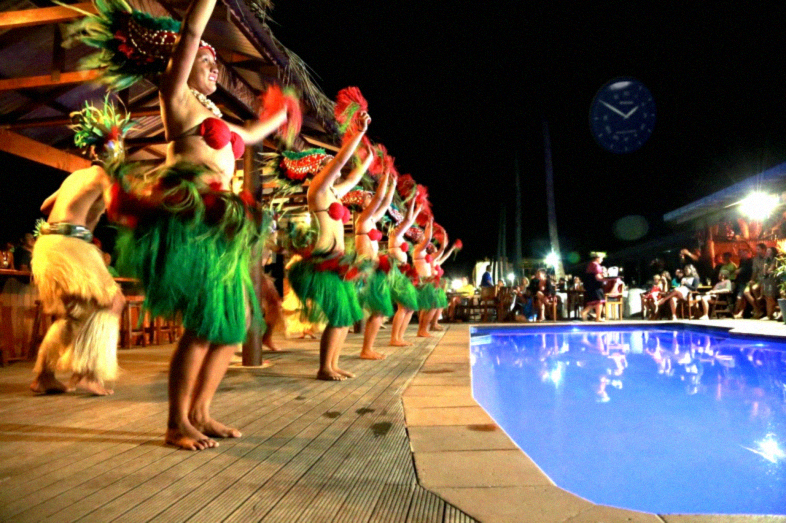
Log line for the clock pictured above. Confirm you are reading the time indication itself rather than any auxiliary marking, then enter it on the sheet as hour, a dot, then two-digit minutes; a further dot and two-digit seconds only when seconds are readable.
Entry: 1.50
